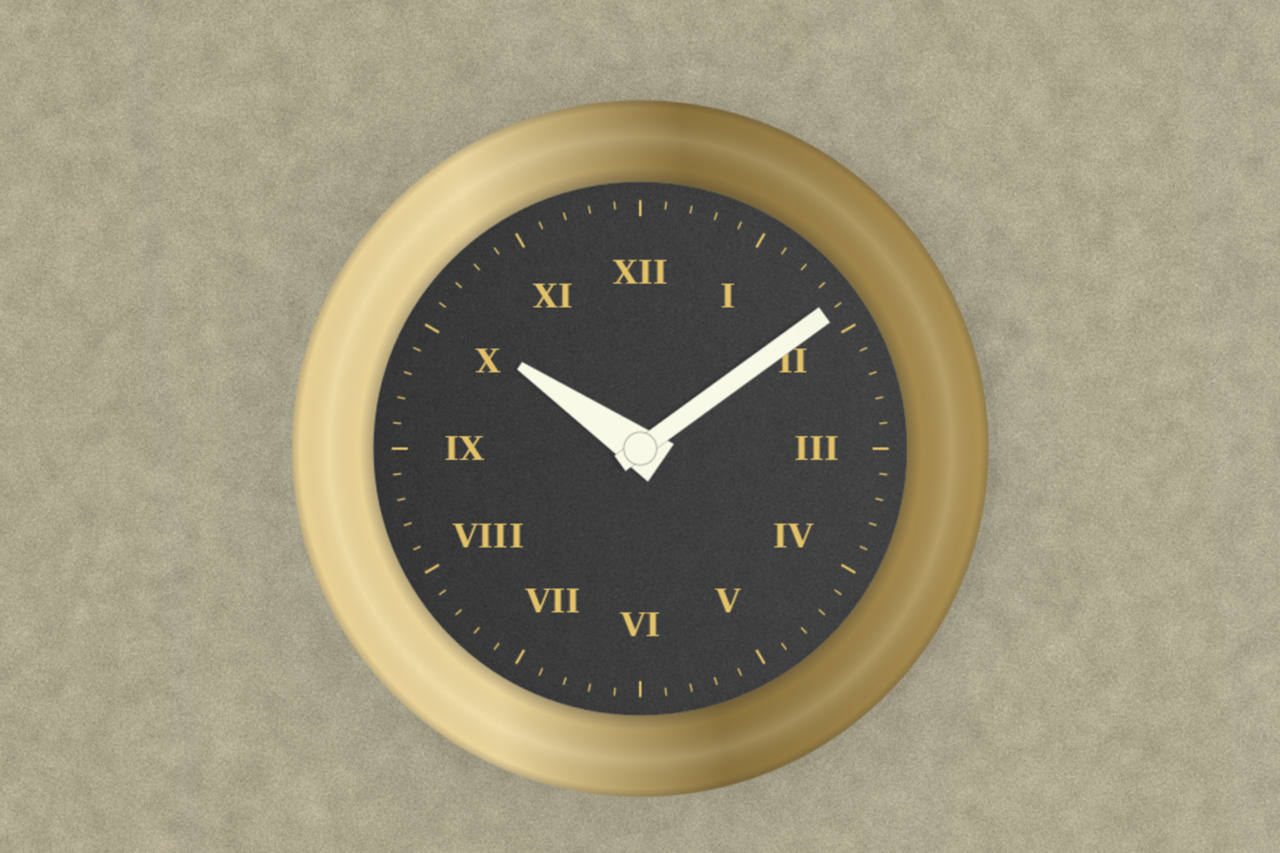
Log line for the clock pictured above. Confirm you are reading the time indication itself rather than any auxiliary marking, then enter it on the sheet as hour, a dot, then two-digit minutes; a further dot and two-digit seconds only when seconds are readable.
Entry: 10.09
